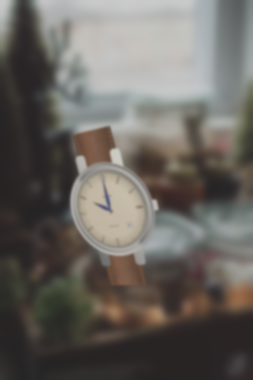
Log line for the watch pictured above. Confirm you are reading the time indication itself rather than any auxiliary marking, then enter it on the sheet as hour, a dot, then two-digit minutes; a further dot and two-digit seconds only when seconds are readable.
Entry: 10.00
